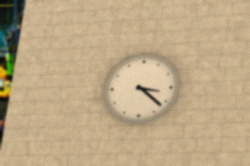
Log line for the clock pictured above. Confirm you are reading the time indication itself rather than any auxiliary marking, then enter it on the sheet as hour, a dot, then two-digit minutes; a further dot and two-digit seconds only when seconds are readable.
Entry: 3.22
